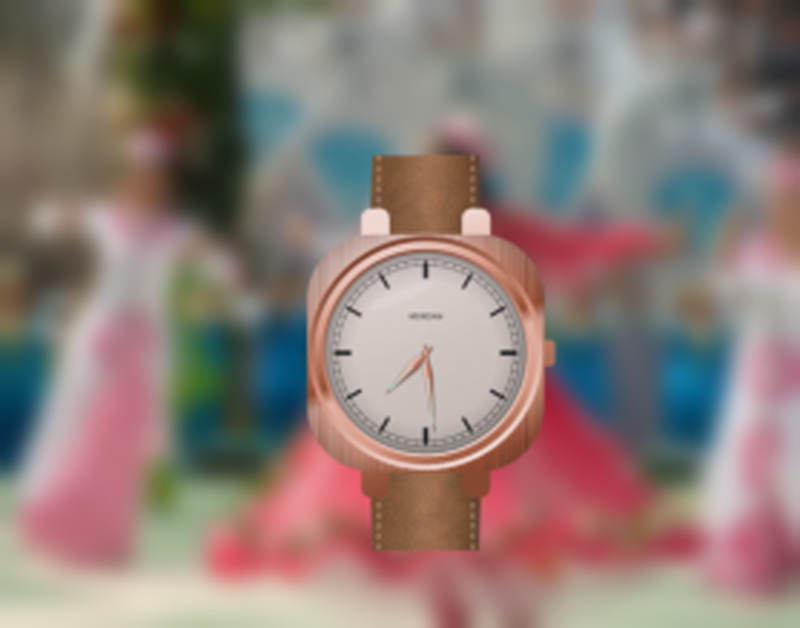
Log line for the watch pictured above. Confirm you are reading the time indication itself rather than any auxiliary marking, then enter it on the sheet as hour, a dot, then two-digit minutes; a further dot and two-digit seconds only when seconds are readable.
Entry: 7.29
